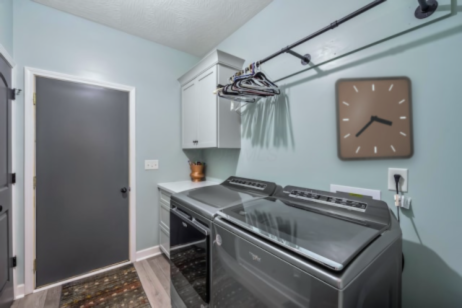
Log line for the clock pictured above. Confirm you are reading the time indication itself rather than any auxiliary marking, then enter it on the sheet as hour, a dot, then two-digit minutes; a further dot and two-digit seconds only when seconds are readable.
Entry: 3.38
